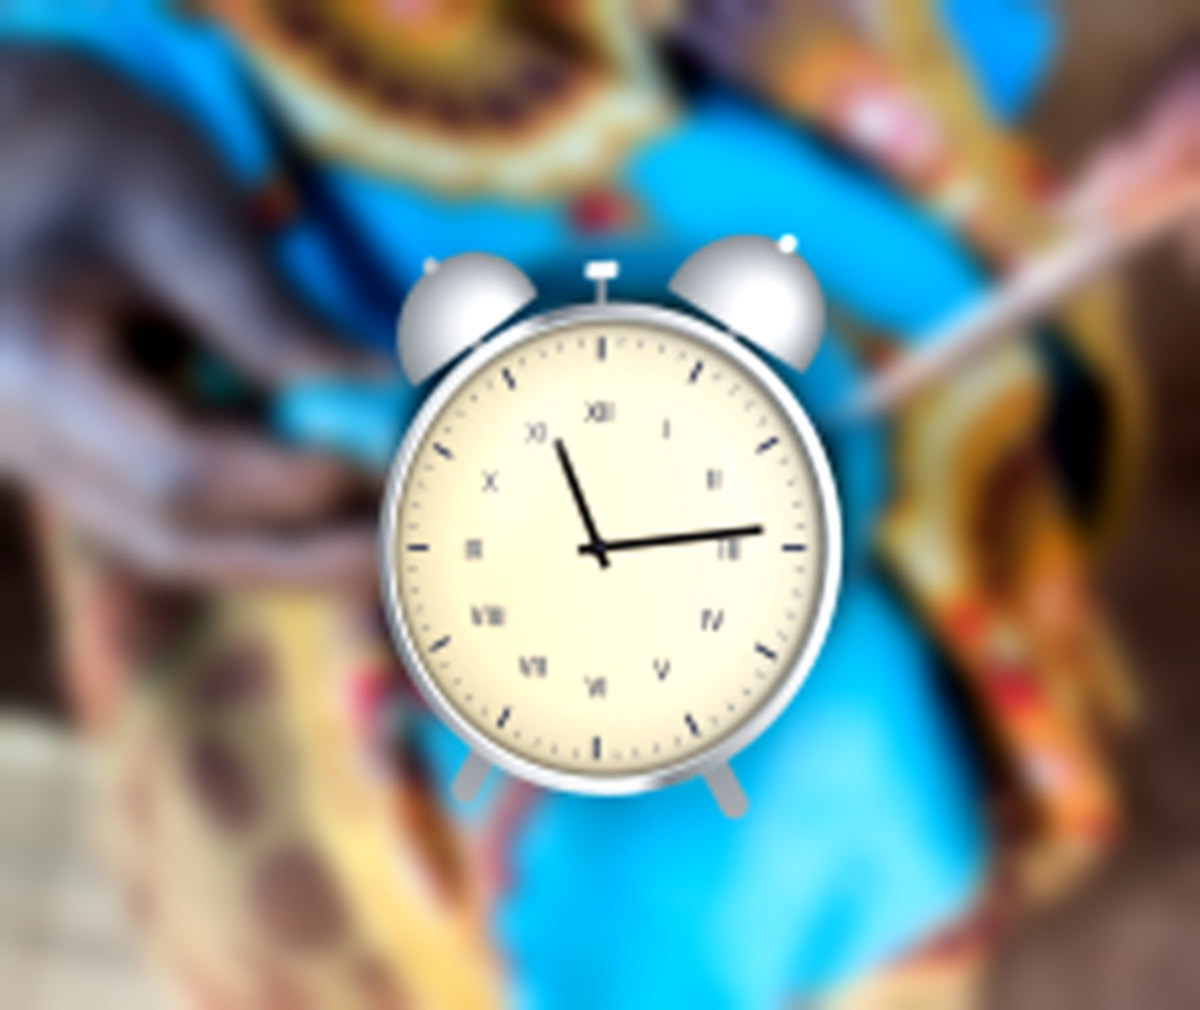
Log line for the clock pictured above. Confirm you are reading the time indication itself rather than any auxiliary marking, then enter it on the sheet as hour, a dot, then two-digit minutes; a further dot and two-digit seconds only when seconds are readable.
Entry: 11.14
